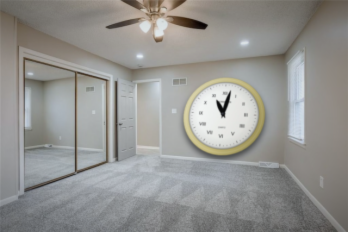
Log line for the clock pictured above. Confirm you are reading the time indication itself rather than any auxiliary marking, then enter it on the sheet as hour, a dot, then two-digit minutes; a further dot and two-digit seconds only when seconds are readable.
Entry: 11.02
